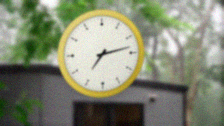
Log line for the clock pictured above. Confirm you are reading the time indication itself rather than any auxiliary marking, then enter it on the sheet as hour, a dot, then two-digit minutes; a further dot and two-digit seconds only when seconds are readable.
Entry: 7.13
